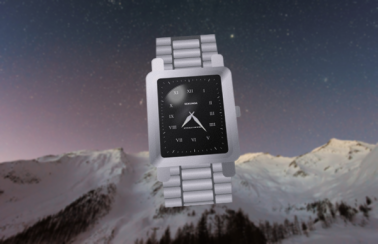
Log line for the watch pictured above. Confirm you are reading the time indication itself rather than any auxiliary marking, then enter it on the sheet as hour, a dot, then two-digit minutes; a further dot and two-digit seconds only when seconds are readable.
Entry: 7.24
